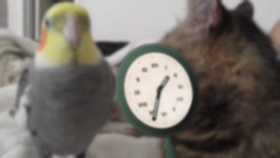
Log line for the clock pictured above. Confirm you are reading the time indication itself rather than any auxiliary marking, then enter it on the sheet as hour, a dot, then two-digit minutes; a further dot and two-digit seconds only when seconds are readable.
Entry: 1.34
